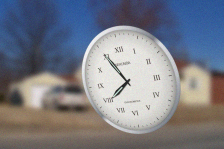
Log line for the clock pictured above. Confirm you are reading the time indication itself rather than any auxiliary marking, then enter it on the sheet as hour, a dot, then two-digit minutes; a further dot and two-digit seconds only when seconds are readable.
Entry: 7.55
